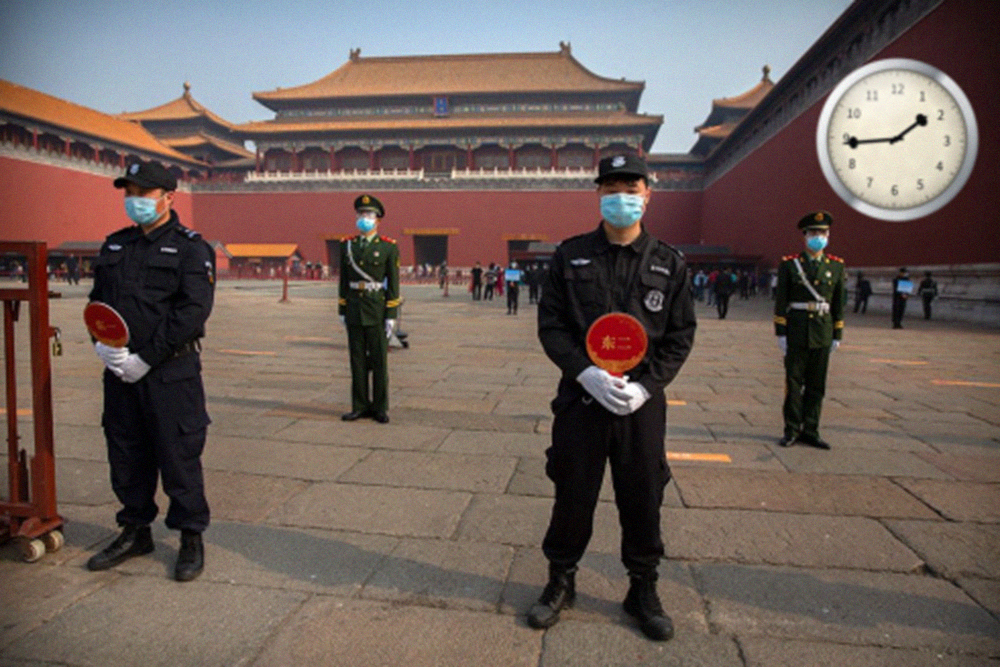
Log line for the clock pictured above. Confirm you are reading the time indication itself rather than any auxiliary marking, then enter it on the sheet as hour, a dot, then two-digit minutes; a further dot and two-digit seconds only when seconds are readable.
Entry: 1.44
